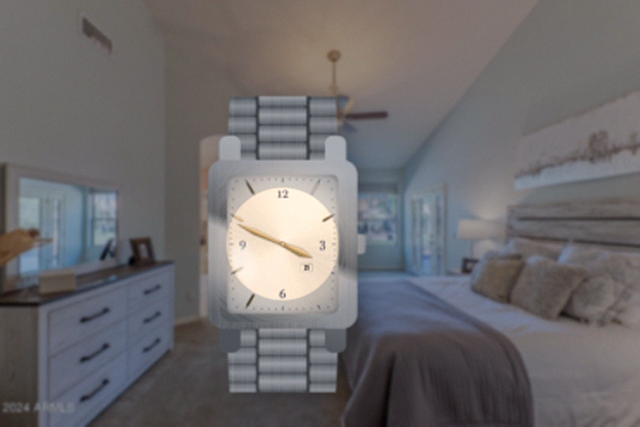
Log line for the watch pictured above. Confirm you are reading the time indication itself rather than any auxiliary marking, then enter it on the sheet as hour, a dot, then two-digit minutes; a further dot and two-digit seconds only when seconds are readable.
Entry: 3.49
